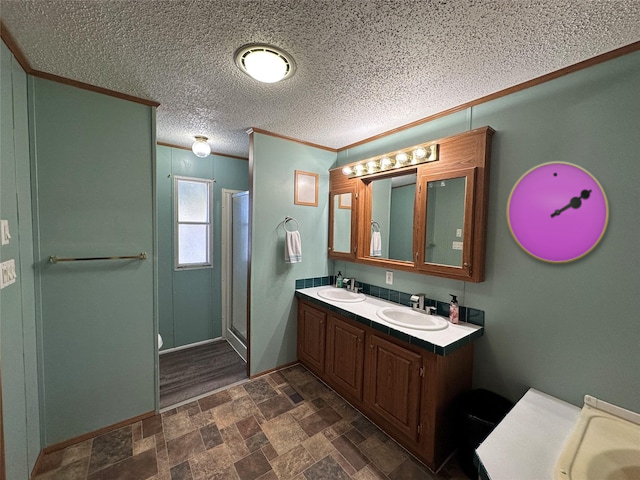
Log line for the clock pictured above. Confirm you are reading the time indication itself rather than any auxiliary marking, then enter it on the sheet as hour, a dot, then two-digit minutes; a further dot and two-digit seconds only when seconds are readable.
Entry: 2.10
